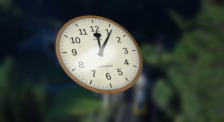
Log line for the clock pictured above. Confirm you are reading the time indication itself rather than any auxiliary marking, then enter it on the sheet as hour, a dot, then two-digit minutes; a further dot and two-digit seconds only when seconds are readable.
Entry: 12.06
